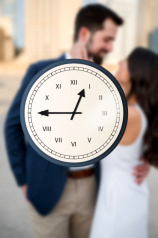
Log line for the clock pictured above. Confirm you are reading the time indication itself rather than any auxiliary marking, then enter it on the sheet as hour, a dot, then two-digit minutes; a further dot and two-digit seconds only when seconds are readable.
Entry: 12.45
